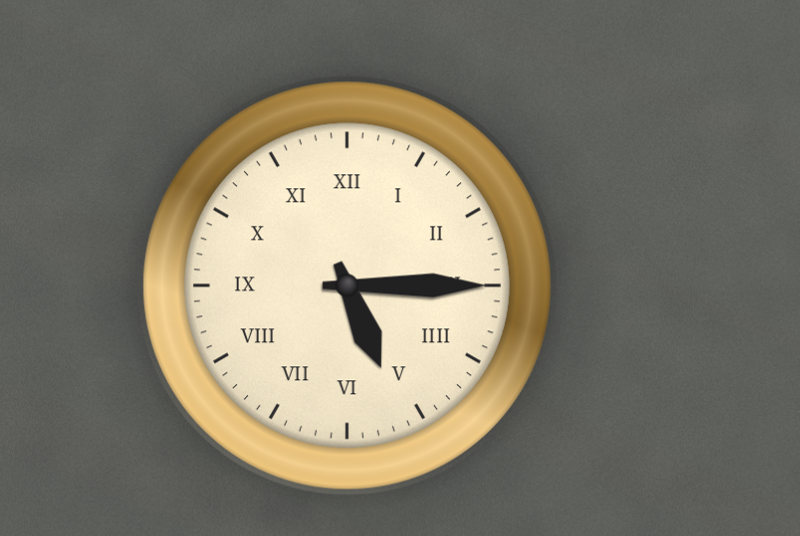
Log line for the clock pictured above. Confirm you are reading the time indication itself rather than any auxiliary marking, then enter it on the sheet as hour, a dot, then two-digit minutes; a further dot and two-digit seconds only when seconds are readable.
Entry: 5.15
